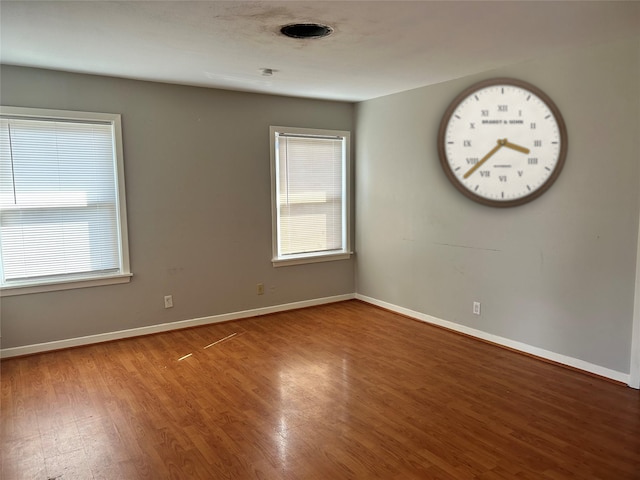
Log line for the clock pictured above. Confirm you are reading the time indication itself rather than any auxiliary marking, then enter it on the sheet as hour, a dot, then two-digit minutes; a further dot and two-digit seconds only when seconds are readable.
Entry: 3.38
